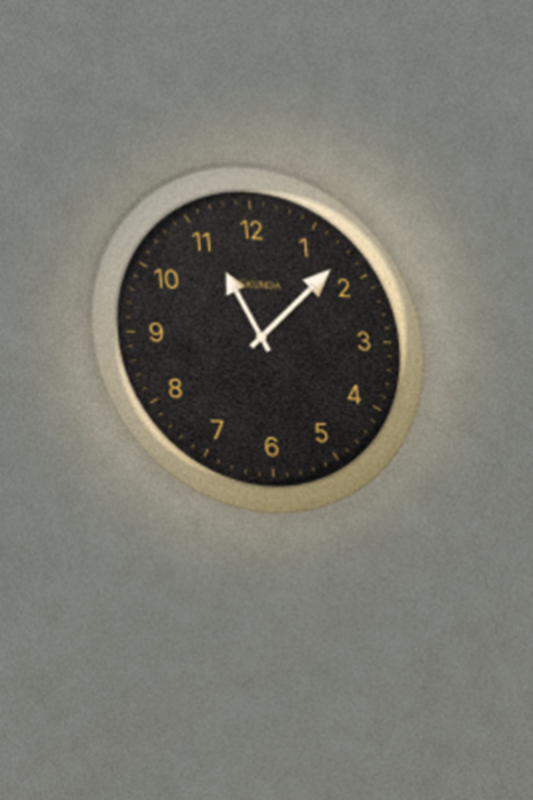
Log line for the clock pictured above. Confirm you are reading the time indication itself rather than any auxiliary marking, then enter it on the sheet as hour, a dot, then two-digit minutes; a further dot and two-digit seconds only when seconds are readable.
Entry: 11.08
